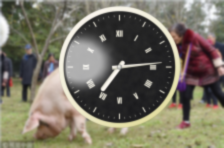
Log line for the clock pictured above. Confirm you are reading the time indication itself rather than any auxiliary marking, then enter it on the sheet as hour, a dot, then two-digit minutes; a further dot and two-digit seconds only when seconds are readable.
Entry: 7.14
